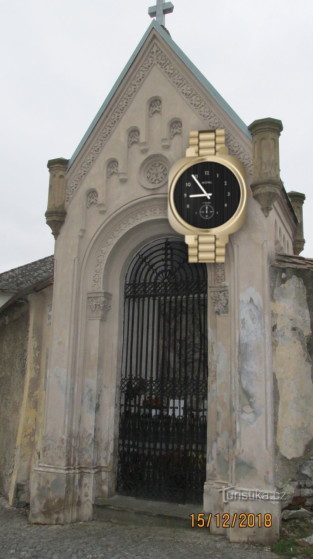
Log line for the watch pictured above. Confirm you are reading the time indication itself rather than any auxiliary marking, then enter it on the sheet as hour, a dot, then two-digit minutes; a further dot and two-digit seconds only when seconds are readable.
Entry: 8.54
